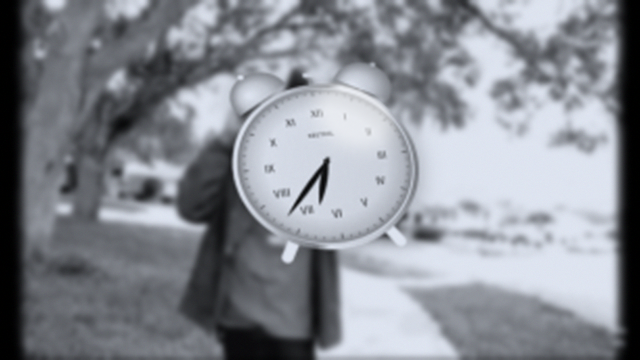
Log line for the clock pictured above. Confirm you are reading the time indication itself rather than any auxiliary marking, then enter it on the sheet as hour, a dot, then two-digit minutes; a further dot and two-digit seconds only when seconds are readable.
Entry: 6.37
